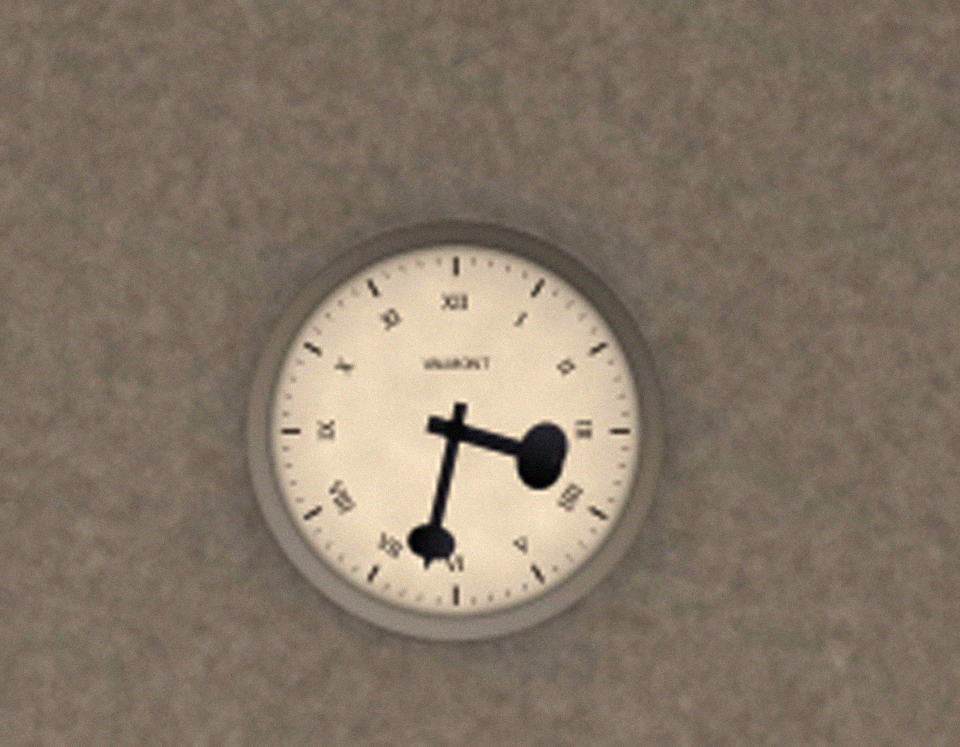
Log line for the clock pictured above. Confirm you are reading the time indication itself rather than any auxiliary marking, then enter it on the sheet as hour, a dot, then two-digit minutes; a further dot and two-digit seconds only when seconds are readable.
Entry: 3.32
